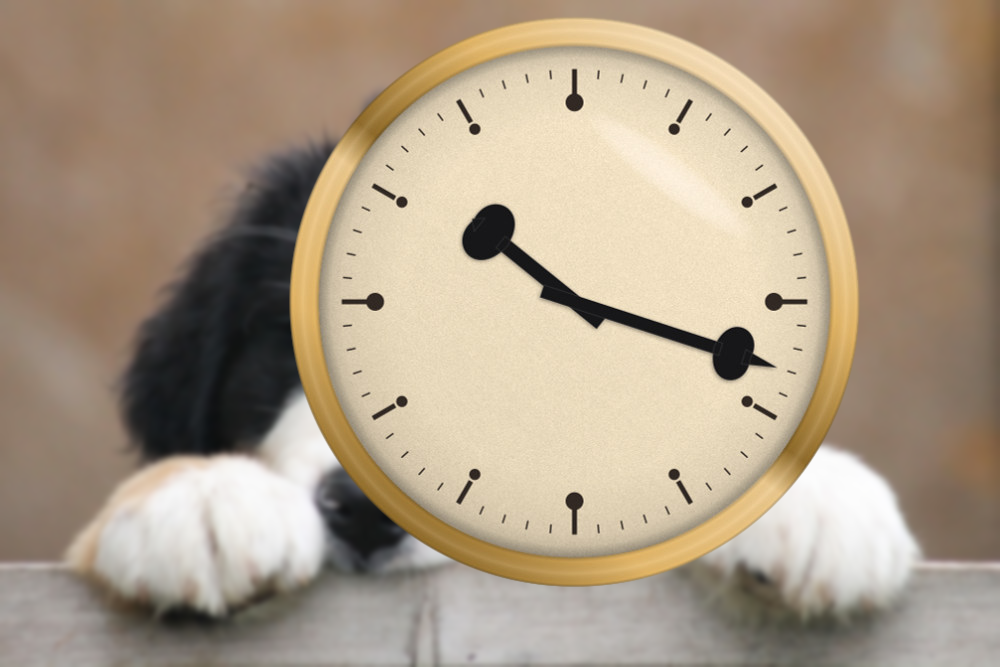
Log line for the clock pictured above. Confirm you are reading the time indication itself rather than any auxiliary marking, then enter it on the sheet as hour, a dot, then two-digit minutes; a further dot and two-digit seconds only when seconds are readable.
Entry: 10.18
